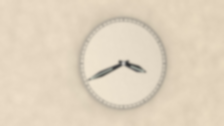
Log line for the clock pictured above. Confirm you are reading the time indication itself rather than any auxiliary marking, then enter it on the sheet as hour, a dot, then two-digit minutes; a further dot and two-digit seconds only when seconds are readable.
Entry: 3.41
